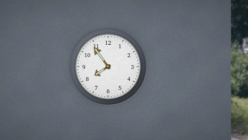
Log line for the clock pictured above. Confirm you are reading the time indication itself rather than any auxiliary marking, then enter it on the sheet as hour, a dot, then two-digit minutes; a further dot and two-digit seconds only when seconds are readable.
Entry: 7.54
